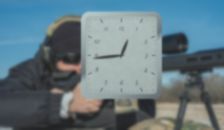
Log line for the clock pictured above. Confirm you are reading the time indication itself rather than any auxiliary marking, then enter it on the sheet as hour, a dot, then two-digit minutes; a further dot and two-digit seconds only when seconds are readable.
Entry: 12.44
